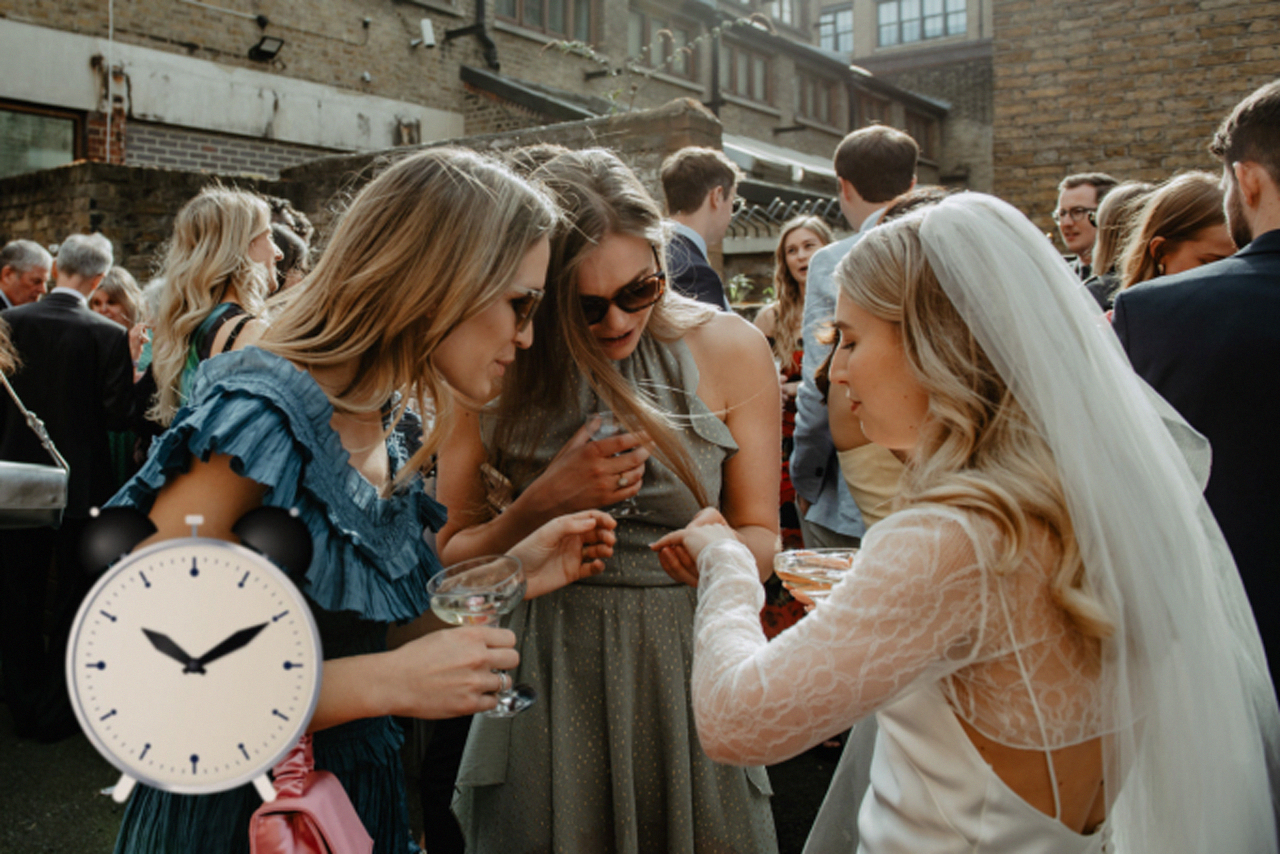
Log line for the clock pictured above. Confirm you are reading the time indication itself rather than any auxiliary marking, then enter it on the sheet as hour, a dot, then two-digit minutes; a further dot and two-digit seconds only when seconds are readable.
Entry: 10.10
